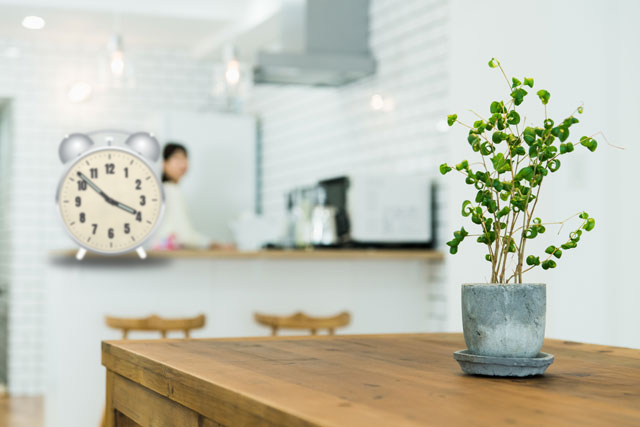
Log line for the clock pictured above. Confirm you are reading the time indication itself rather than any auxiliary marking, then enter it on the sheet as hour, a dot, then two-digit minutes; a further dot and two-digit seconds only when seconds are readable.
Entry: 3.52
